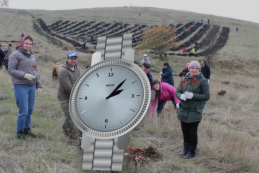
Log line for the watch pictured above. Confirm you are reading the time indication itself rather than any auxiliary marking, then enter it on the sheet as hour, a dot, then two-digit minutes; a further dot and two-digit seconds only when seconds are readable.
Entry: 2.07
